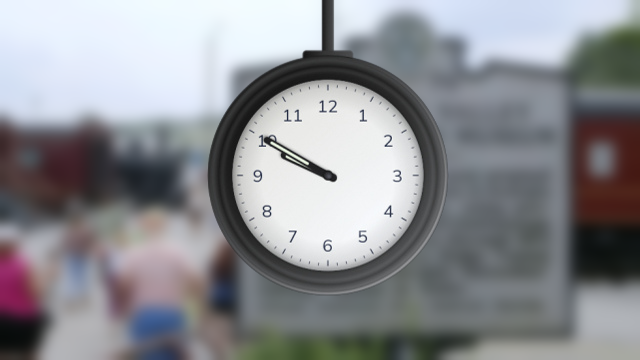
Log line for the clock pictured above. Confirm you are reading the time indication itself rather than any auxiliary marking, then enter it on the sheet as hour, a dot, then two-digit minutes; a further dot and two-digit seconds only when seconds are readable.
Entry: 9.50
